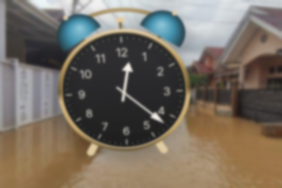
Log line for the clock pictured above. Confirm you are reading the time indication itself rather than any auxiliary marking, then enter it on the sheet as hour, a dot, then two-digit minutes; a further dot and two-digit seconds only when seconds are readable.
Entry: 12.22
